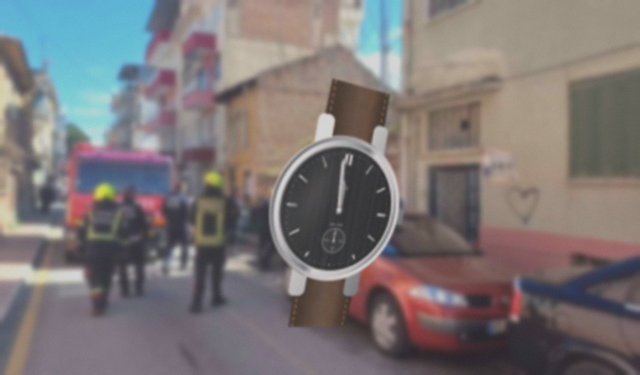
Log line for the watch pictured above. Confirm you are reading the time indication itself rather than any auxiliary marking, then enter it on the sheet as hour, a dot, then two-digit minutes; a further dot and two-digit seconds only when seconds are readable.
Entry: 11.59
